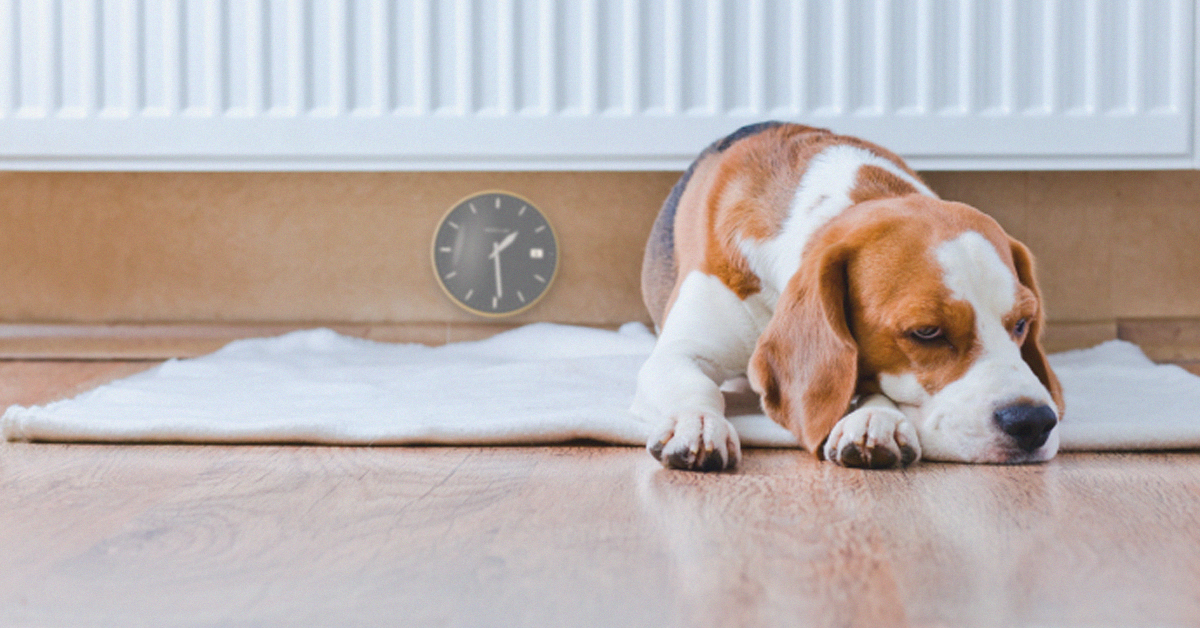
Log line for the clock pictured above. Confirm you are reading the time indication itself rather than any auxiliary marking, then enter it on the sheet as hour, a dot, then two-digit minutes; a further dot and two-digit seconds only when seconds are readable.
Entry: 1.29
